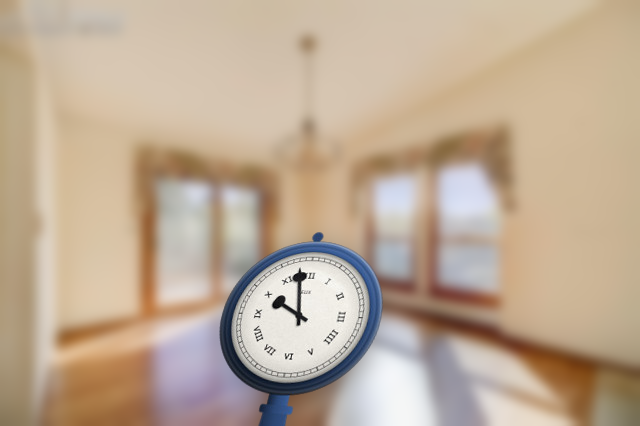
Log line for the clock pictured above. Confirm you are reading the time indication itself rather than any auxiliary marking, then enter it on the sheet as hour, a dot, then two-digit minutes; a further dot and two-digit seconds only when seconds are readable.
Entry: 9.58
